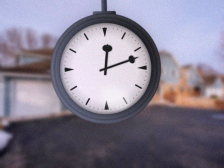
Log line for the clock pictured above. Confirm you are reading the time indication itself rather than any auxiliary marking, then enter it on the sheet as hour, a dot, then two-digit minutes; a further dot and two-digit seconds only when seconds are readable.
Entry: 12.12
